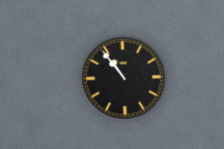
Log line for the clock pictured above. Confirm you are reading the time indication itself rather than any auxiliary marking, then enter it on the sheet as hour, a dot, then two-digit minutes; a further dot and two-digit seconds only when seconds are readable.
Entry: 10.54
